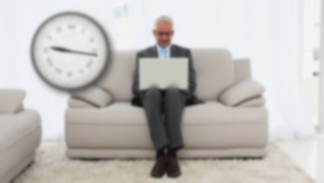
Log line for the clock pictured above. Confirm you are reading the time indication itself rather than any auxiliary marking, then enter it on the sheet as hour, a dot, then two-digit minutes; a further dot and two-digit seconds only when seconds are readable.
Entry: 9.16
